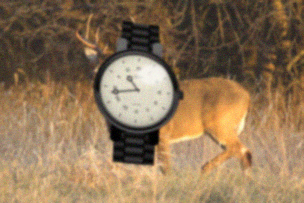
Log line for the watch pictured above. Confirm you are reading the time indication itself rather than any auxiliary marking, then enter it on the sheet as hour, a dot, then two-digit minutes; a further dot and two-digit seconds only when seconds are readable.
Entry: 10.43
